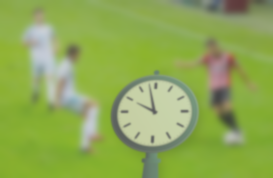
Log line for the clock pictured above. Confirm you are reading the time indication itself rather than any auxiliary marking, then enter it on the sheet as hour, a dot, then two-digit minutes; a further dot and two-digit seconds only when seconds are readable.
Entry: 9.58
